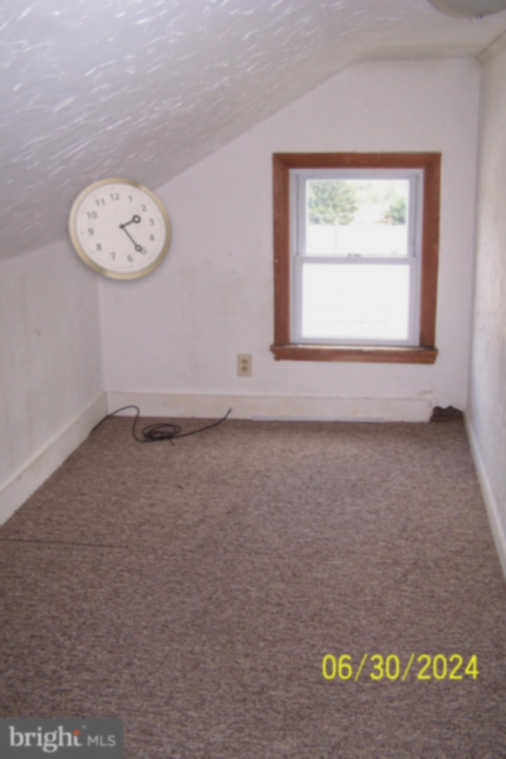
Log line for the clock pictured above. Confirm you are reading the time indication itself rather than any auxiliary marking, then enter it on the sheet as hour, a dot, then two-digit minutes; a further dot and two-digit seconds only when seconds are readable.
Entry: 2.26
